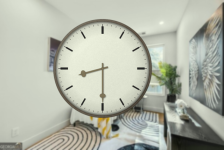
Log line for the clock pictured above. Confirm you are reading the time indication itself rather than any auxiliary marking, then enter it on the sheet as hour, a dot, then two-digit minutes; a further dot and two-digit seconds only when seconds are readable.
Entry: 8.30
